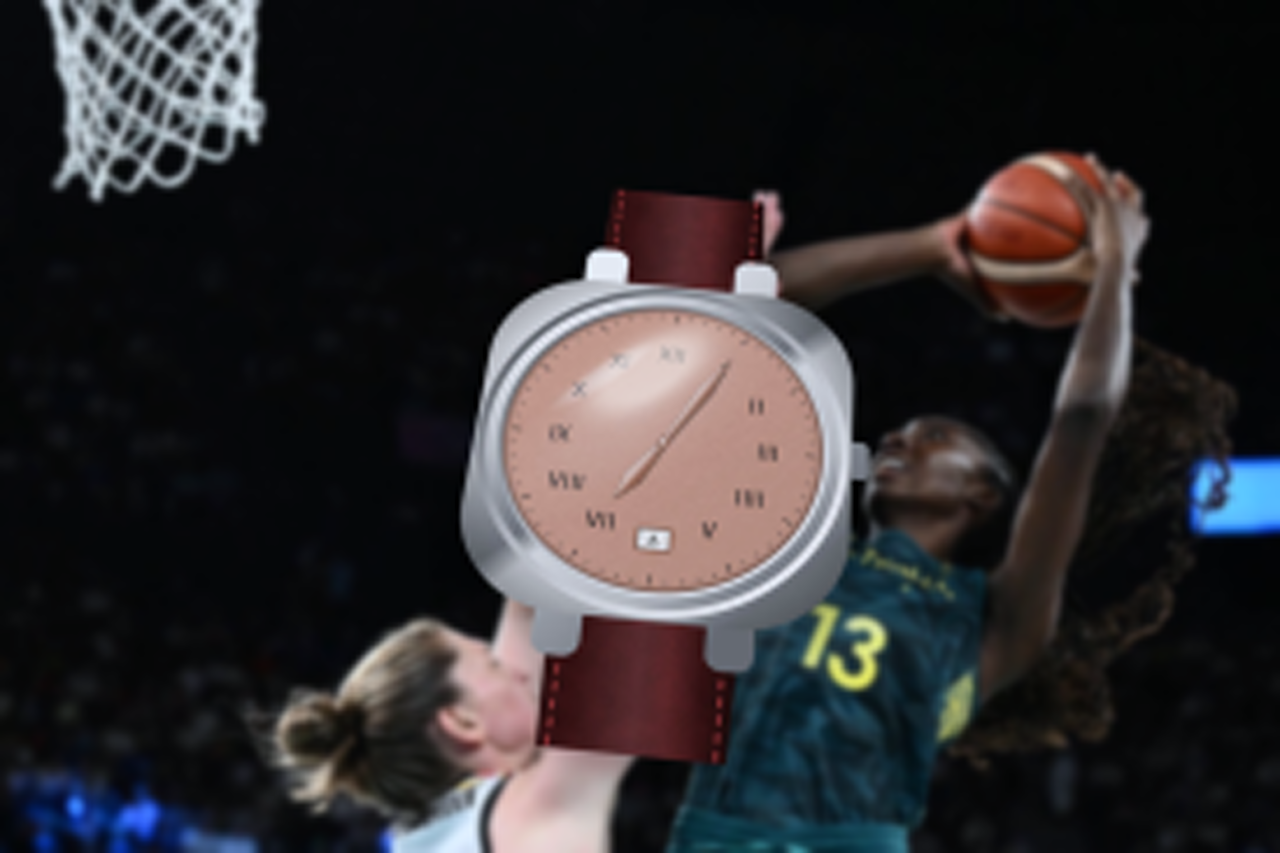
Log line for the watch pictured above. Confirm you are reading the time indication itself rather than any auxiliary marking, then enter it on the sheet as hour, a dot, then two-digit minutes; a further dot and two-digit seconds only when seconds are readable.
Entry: 7.05
